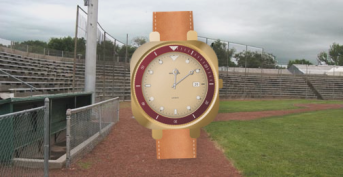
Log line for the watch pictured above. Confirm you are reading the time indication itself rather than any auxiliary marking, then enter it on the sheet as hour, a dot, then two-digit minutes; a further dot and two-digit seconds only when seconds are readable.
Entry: 12.09
